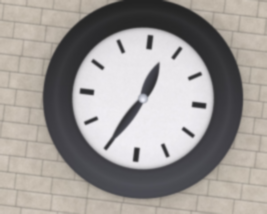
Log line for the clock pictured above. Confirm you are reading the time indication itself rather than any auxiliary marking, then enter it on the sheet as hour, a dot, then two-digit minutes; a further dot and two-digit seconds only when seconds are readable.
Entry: 12.35
